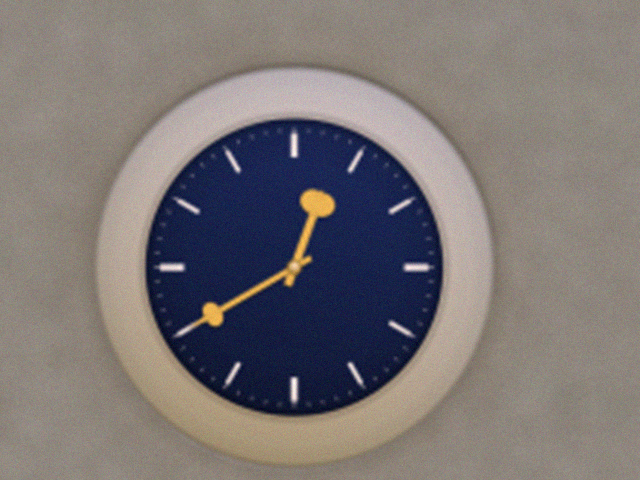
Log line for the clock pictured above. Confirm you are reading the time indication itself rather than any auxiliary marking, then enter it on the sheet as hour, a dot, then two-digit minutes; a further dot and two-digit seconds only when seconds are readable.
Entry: 12.40
